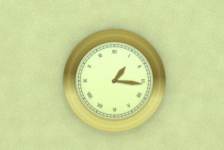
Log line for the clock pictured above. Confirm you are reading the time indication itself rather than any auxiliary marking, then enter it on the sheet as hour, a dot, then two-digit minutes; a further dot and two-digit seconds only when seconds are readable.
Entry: 1.16
